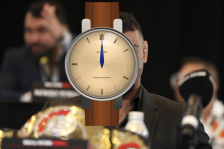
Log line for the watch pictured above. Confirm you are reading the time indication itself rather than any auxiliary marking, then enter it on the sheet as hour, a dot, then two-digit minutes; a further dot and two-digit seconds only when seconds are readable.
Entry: 12.00
